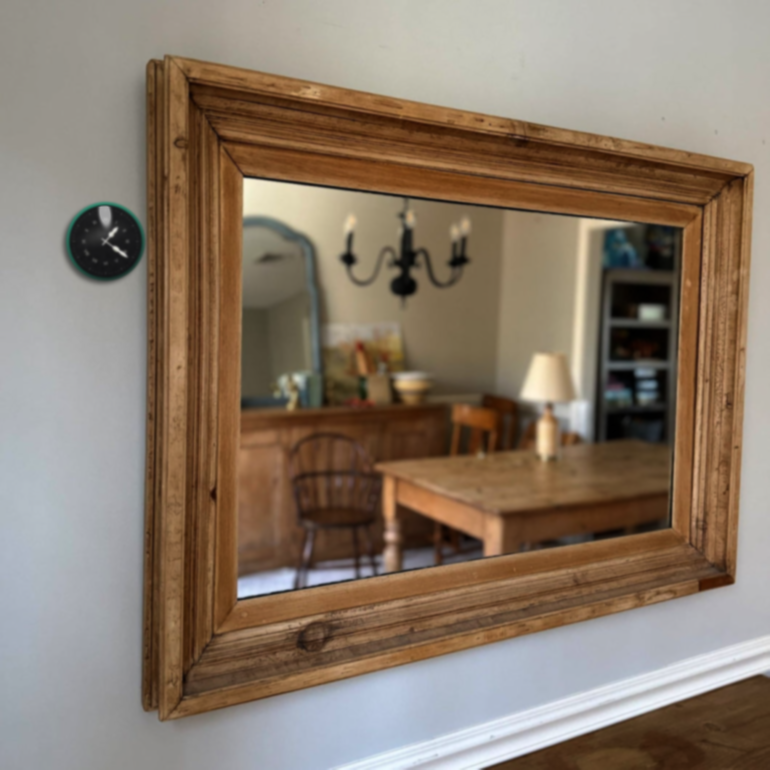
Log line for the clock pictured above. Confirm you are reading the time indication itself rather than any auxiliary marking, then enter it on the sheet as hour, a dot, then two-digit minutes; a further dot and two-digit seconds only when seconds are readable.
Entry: 1.21
